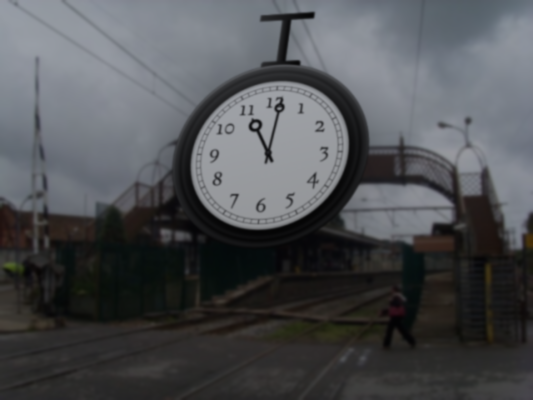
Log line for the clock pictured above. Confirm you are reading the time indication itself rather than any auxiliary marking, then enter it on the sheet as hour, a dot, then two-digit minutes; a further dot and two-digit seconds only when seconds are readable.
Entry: 11.01
